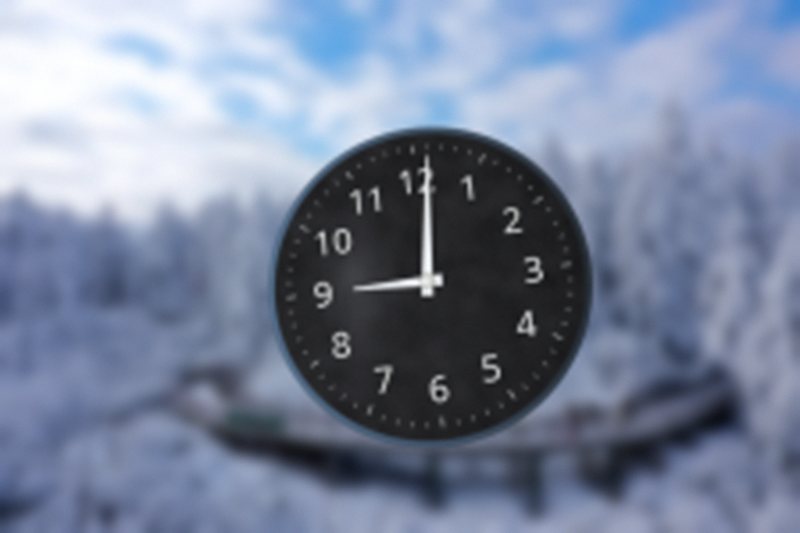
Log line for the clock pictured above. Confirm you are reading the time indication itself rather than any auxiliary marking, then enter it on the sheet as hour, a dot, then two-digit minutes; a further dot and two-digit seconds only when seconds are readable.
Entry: 9.01
